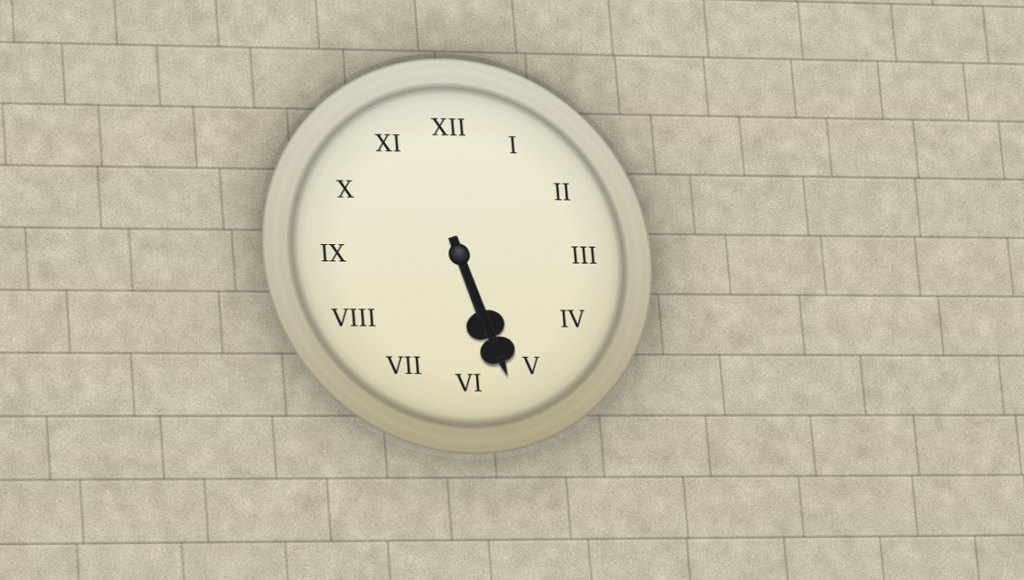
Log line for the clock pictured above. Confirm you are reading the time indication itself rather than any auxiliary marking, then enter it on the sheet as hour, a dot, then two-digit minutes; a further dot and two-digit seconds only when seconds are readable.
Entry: 5.27
